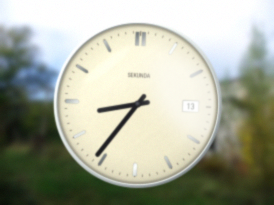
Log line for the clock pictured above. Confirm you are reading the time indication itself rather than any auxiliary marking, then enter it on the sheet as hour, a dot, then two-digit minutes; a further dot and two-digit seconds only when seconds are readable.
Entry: 8.36
